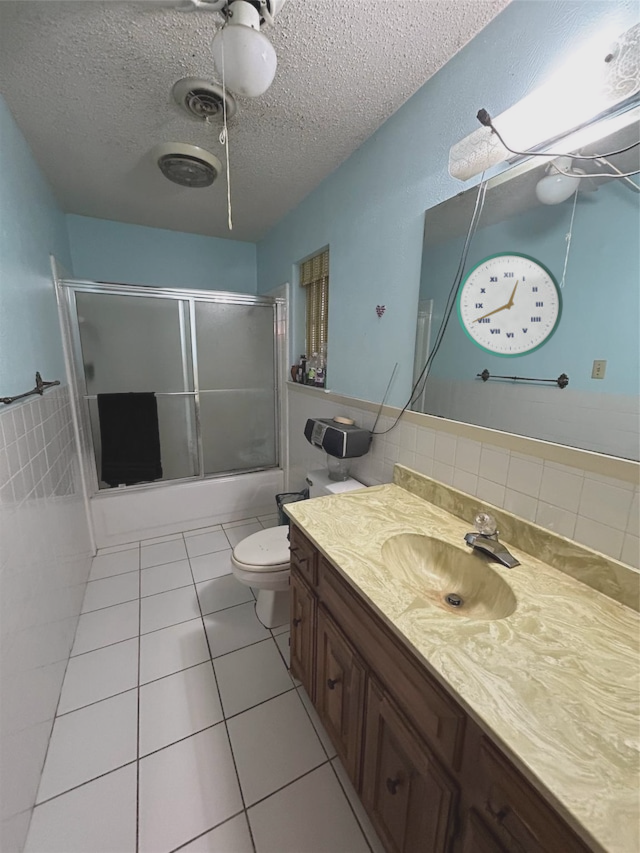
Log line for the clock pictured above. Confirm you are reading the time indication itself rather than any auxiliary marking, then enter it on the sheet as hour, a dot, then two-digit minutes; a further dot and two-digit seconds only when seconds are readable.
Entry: 12.41
